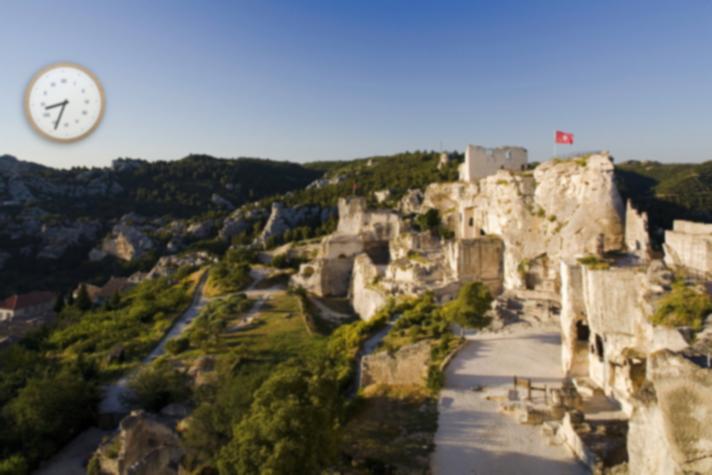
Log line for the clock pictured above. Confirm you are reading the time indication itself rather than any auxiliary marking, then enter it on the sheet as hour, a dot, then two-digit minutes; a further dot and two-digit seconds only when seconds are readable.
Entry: 8.34
